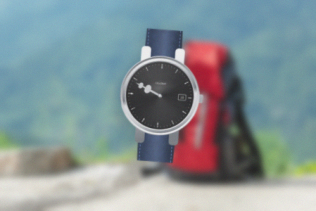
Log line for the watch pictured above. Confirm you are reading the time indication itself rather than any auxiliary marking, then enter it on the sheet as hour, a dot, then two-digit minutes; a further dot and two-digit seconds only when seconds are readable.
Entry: 9.49
